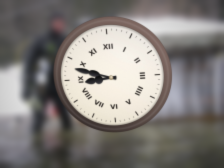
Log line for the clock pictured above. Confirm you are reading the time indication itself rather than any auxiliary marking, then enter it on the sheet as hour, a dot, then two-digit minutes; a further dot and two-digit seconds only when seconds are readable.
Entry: 8.48
